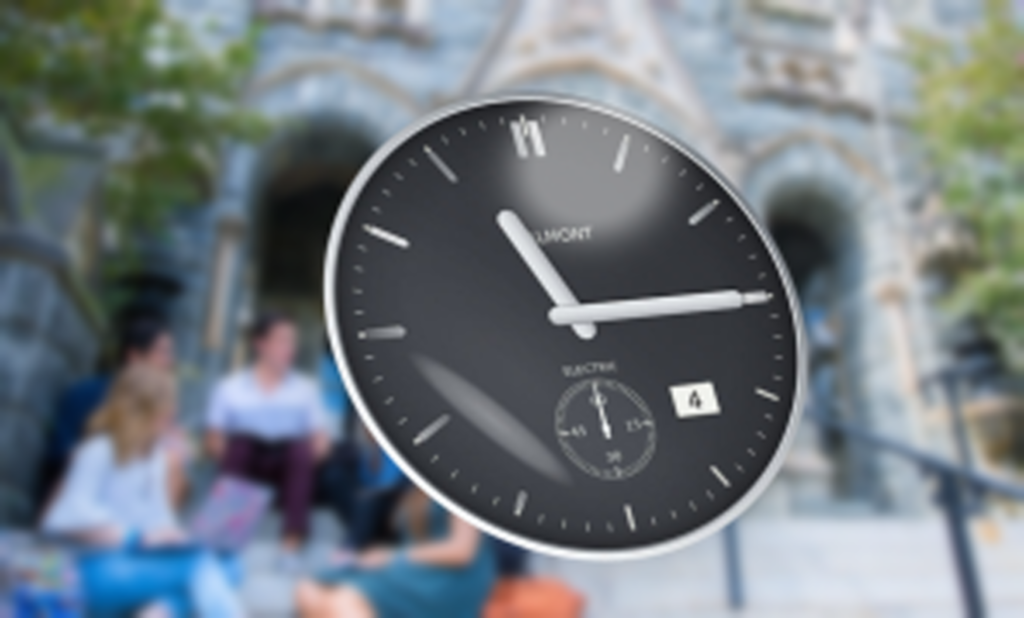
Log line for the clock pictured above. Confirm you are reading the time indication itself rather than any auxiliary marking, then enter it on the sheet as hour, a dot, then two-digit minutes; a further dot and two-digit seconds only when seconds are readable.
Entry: 11.15
